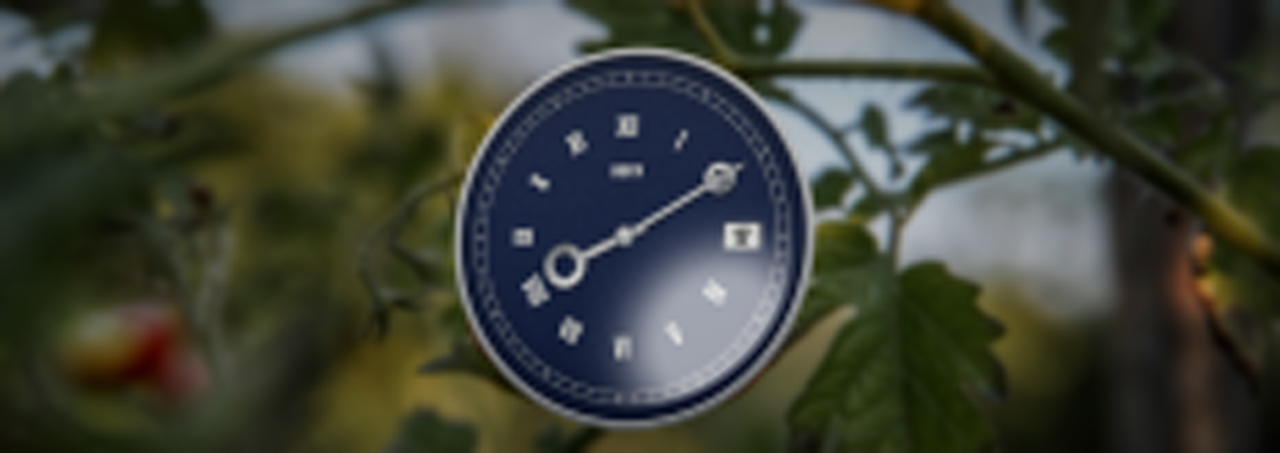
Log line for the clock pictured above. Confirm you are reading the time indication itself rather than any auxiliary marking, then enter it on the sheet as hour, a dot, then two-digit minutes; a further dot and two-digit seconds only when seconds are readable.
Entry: 8.10
